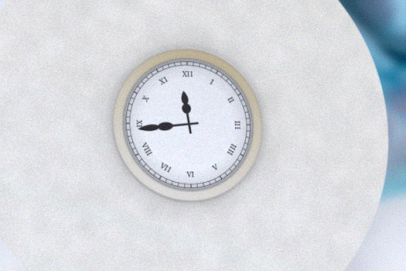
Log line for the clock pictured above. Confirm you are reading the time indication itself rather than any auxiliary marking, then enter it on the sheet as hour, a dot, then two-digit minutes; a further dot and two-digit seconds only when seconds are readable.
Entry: 11.44
